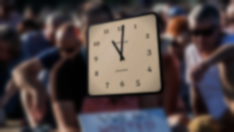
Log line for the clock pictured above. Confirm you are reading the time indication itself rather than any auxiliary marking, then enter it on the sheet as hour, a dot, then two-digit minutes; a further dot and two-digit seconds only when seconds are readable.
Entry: 11.01
